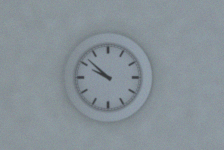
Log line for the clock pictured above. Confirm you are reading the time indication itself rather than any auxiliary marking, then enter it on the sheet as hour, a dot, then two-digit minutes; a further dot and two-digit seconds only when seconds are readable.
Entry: 9.52
